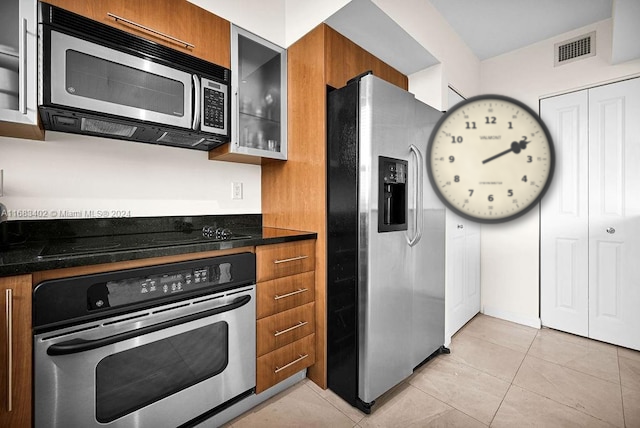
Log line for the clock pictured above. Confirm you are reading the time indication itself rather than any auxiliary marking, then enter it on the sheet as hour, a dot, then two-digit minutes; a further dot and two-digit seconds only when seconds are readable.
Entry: 2.11
